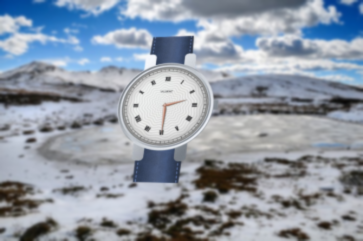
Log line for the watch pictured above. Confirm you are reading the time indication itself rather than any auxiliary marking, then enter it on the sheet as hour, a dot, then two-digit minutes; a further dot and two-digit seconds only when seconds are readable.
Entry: 2.30
